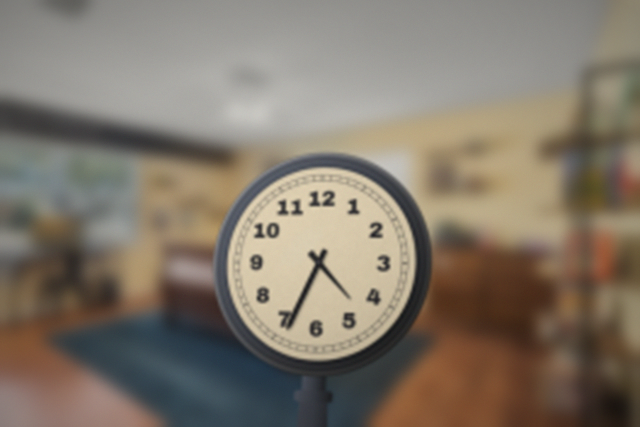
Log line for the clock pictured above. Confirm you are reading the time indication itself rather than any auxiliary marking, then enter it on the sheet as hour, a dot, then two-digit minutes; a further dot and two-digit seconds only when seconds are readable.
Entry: 4.34
